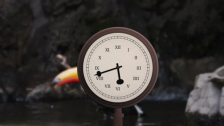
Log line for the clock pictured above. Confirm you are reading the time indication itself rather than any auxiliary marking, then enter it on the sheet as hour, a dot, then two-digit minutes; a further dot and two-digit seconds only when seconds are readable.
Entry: 5.42
